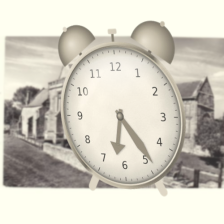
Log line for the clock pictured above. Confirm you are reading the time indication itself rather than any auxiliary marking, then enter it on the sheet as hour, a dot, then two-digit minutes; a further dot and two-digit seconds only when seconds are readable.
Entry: 6.24
